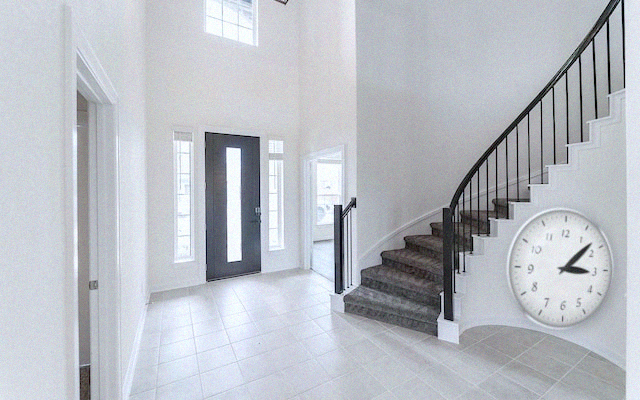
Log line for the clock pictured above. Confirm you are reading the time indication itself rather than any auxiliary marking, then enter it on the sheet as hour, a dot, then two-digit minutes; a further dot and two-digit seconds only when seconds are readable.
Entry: 3.08
